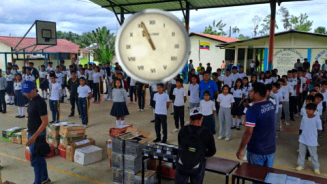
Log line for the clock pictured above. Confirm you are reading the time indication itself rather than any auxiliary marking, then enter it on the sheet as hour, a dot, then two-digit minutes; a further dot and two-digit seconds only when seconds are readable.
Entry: 10.56
